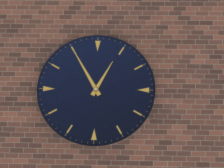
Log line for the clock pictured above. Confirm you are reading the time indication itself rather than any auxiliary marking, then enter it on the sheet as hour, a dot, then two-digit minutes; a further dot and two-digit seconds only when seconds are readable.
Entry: 12.55
